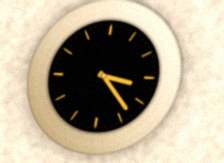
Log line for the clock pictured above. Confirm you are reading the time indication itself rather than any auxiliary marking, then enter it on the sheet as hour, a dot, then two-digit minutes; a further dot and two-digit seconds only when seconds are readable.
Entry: 3.23
